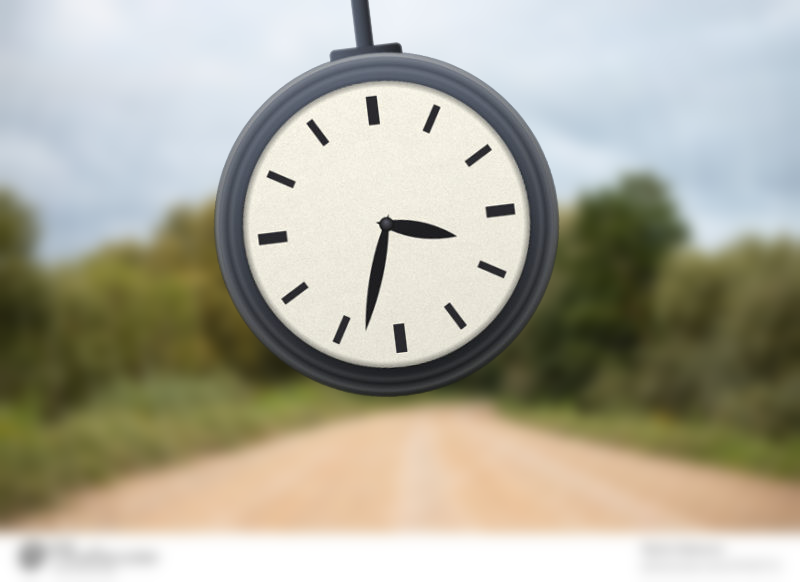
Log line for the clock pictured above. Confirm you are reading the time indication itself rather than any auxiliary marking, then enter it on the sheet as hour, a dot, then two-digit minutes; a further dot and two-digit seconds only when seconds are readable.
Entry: 3.33
